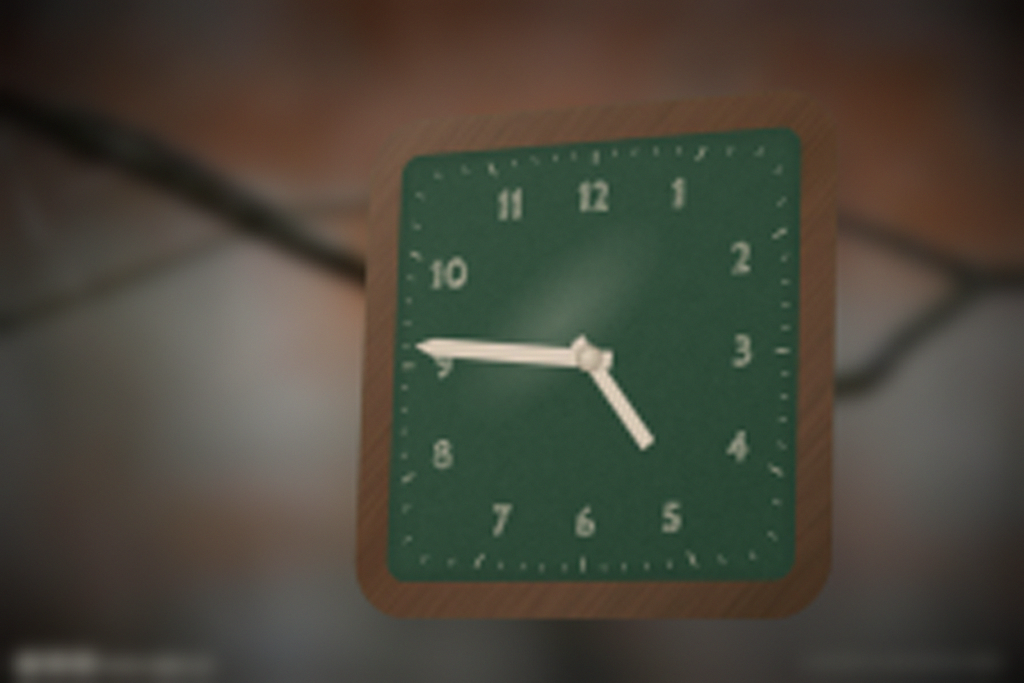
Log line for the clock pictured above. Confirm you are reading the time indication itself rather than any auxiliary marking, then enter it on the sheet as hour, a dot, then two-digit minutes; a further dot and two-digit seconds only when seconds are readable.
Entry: 4.46
